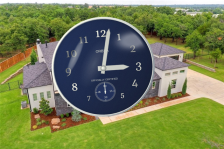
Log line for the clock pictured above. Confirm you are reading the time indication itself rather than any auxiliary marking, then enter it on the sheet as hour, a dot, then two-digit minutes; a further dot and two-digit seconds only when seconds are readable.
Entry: 3.02
